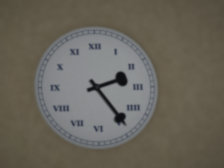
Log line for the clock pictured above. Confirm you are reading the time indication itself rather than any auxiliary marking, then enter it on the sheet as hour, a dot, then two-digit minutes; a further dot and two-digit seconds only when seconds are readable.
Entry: 2.24
